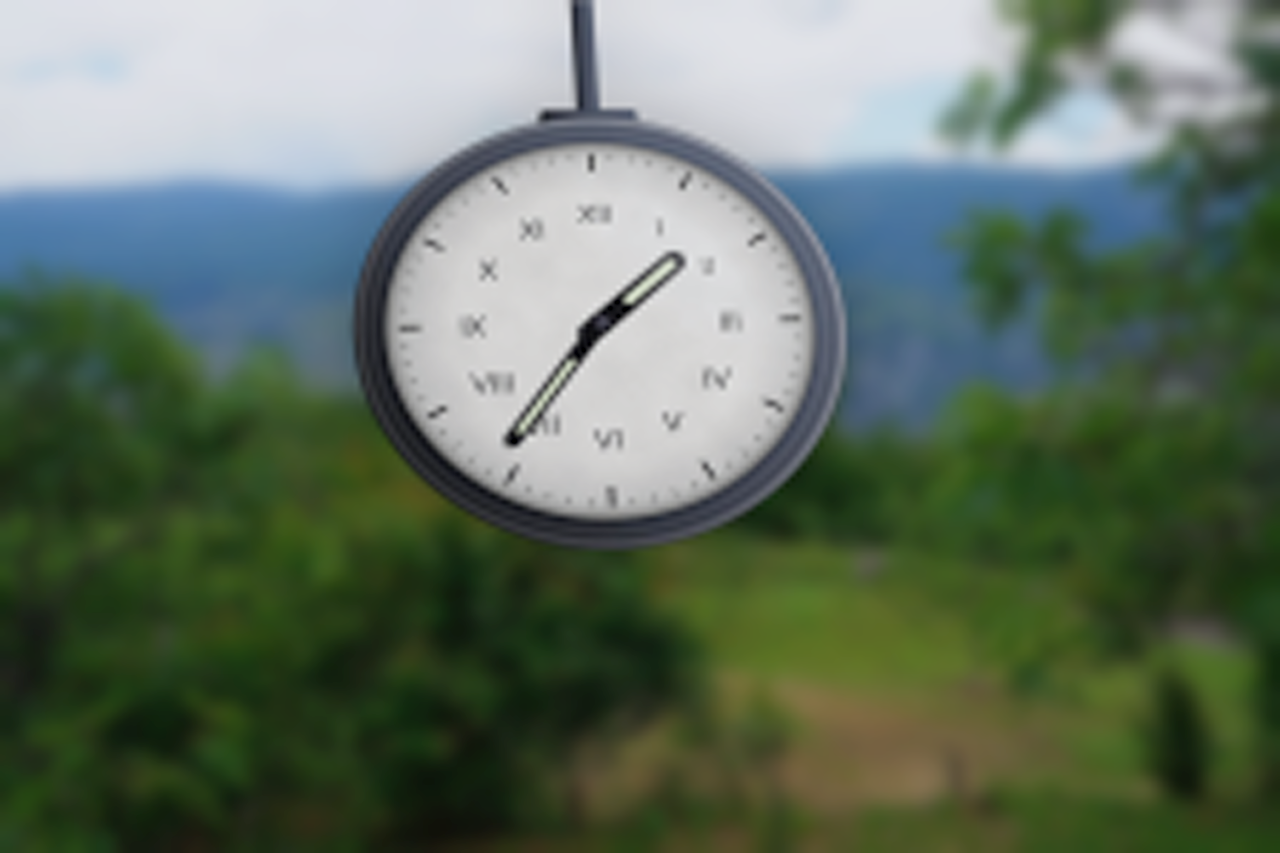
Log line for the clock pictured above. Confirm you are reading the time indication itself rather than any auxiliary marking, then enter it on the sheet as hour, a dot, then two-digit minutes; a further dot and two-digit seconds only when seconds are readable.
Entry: 1.36
